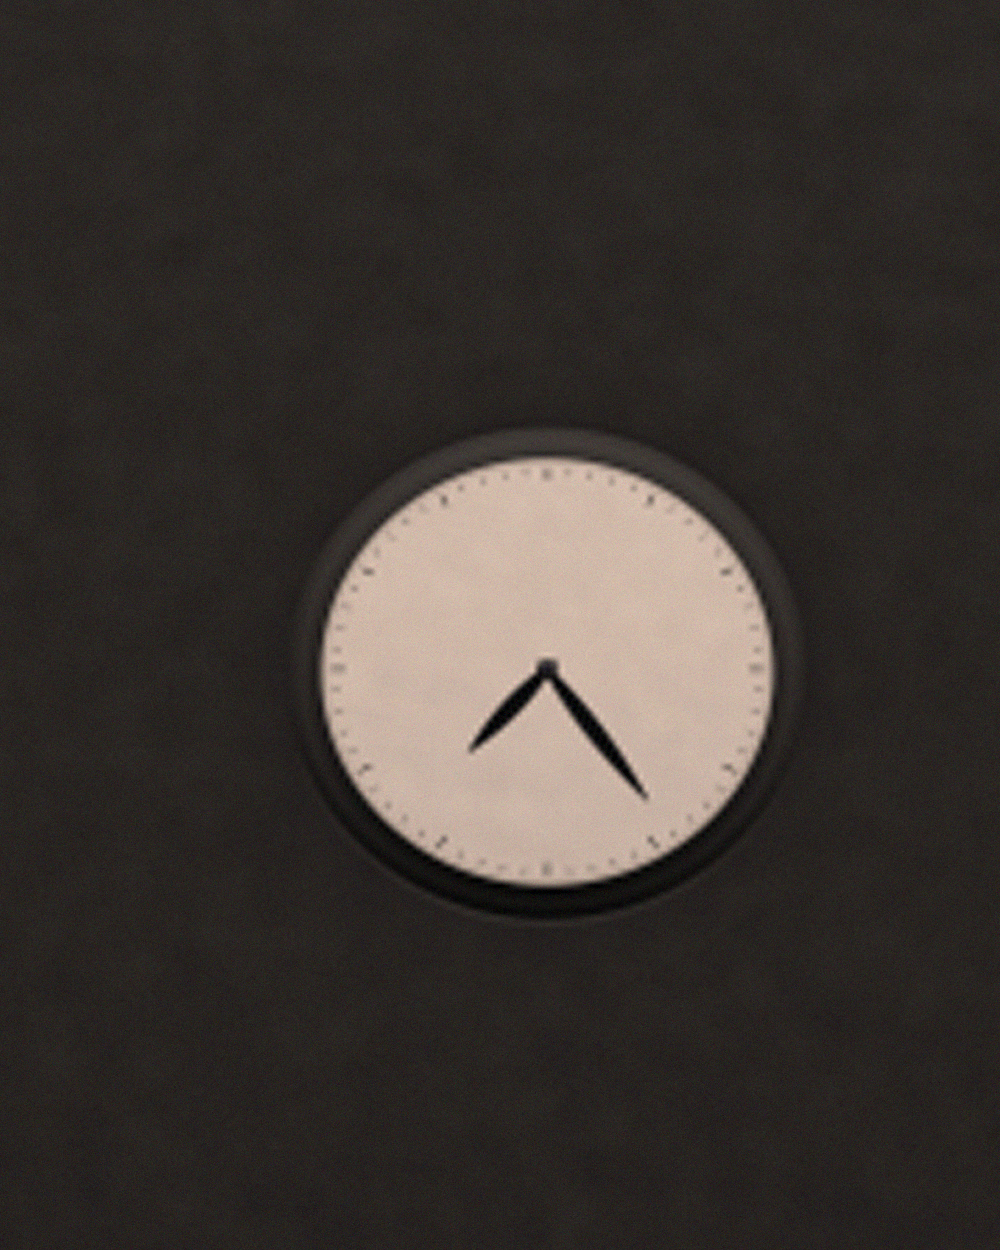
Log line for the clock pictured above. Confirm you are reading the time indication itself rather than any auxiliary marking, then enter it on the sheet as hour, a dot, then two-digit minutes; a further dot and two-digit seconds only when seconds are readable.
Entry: 7.24
